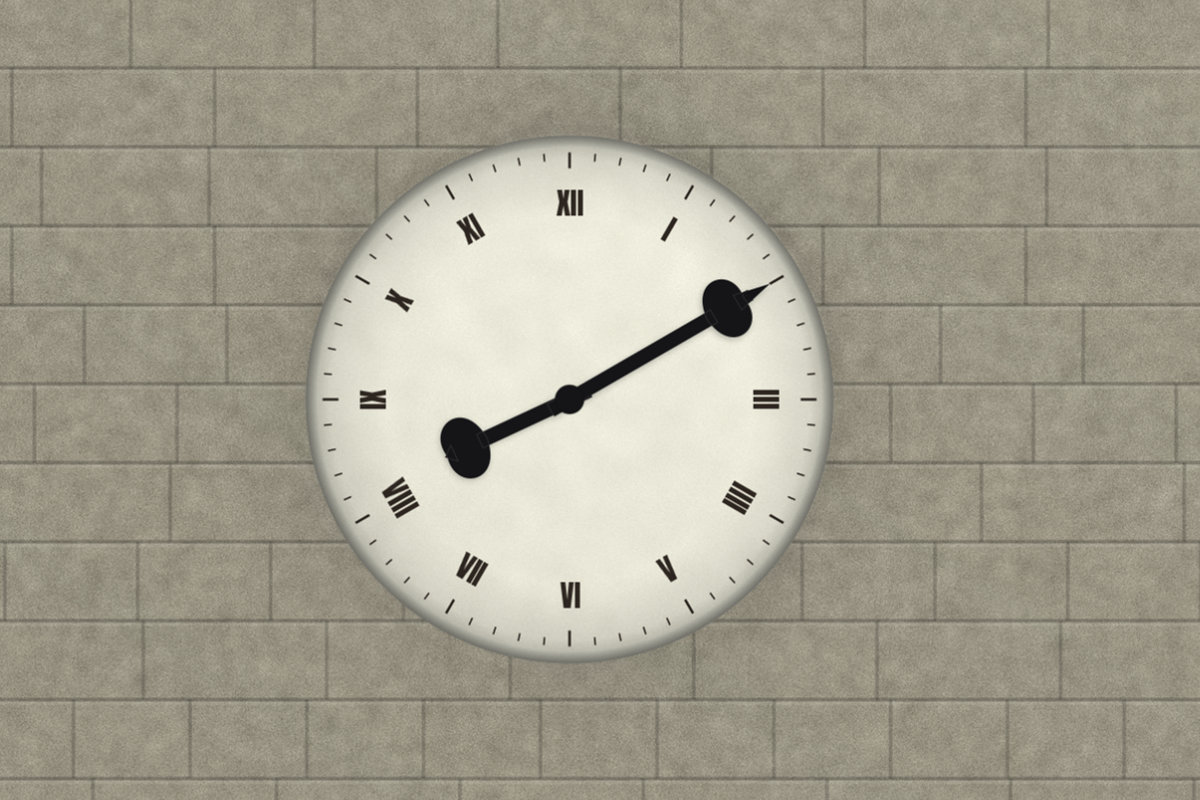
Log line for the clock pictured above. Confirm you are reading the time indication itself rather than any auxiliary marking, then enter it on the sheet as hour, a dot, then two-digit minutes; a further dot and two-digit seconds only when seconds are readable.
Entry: 8.10
